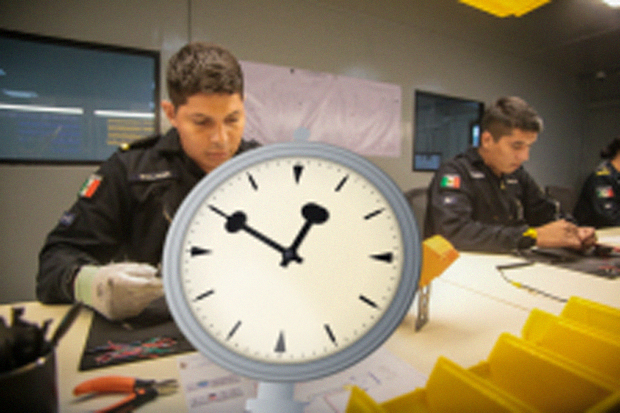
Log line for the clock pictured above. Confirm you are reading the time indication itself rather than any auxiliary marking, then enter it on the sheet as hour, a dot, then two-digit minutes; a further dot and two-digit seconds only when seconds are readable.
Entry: 12.50
